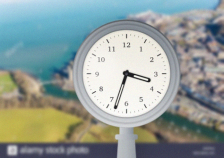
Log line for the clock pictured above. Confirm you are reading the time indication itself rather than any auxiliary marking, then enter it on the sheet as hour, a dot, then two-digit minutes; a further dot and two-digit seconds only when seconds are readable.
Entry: 3.33
